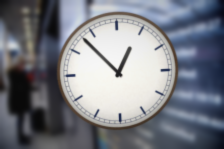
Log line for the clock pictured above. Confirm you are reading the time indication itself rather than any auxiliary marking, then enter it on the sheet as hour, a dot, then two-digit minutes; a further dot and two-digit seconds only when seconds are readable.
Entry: 12.53
